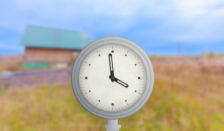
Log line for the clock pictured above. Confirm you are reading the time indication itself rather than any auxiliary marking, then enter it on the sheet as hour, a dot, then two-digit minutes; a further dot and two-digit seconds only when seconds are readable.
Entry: 3.59
